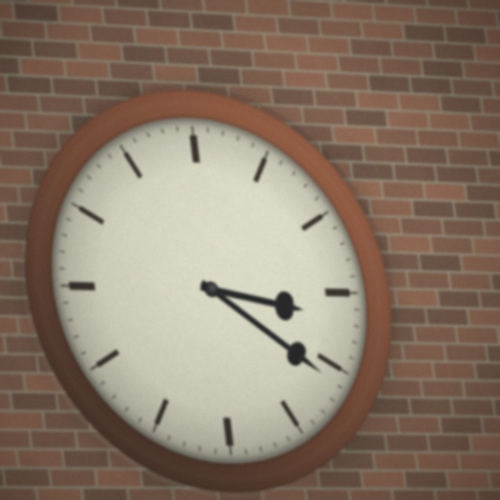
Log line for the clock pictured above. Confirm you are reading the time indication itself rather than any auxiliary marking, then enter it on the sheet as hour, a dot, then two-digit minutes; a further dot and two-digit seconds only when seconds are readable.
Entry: 3.21
